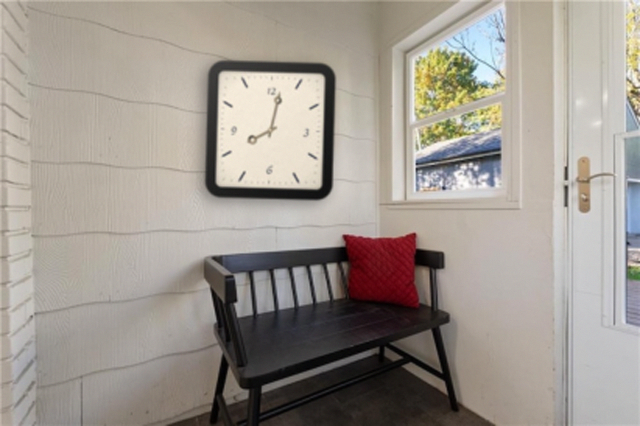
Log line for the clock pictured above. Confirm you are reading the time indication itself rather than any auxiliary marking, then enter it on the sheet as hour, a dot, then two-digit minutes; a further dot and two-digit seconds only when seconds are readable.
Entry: 8.02
